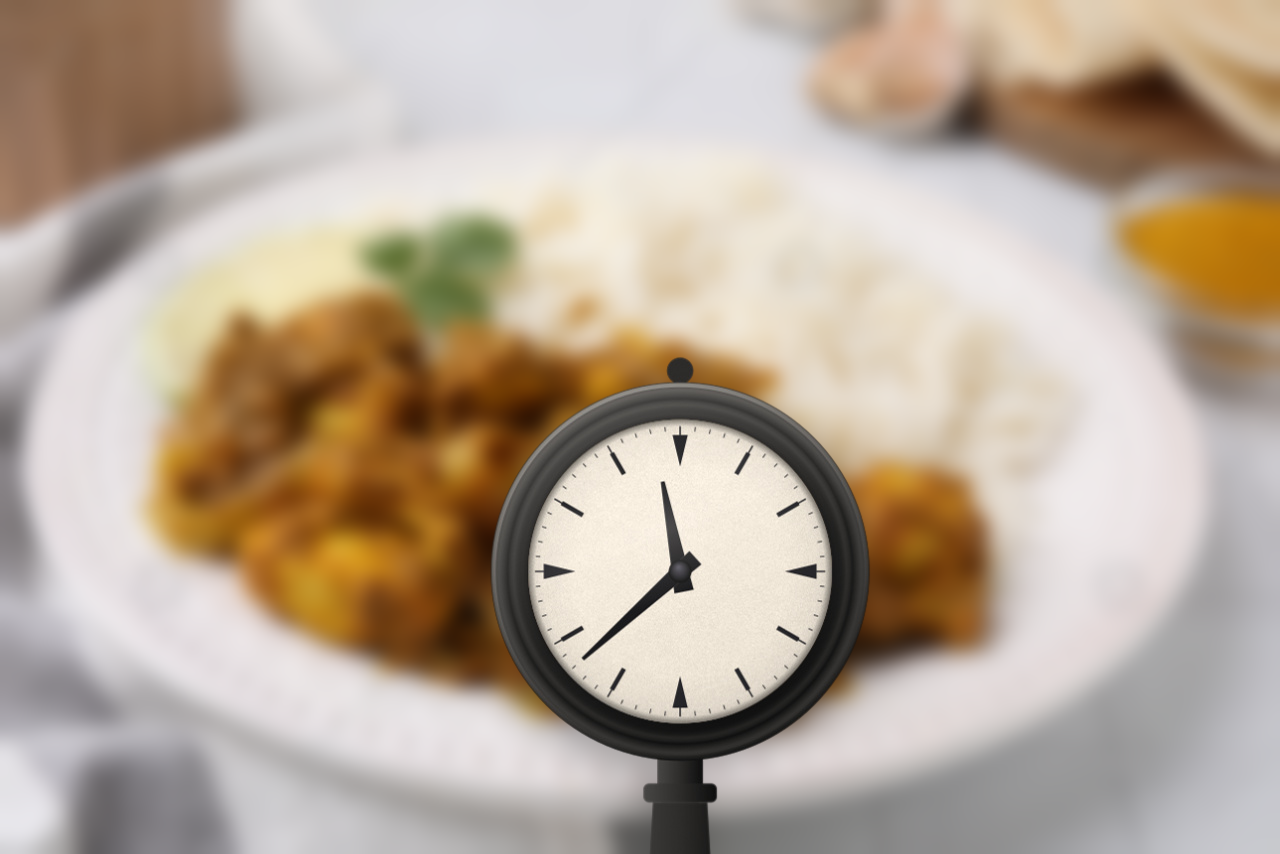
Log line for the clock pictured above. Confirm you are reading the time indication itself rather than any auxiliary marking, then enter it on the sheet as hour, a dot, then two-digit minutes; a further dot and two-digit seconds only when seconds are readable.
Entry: 11.38
